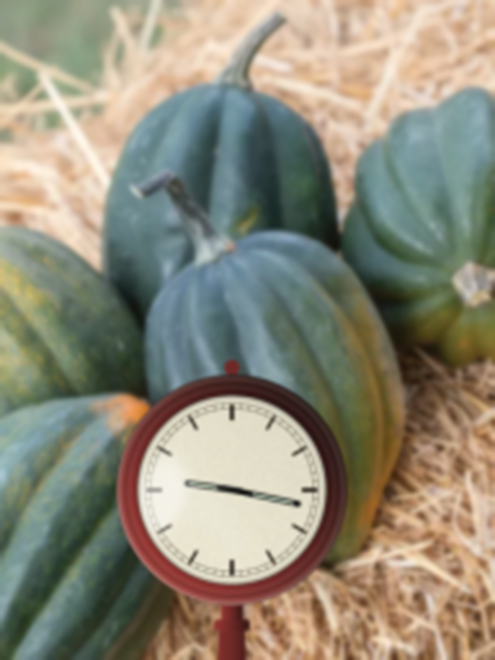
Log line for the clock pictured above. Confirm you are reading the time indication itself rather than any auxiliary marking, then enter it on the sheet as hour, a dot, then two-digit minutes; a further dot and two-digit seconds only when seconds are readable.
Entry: 9.17
